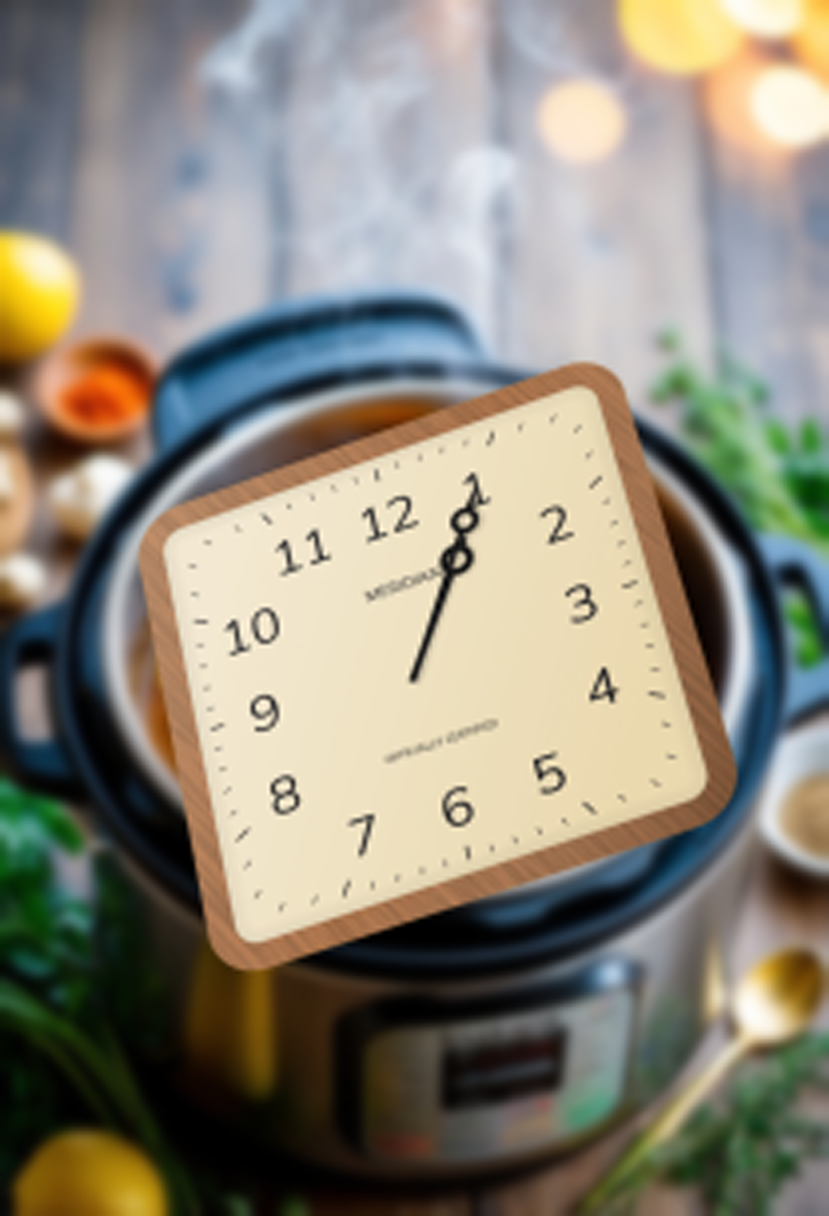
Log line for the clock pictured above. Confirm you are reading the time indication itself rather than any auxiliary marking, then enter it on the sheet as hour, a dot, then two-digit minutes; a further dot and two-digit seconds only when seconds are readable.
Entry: 1.05
